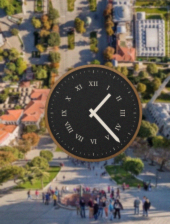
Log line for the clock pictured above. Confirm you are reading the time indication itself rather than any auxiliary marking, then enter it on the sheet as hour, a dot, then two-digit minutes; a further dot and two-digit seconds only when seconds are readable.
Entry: 1.23
